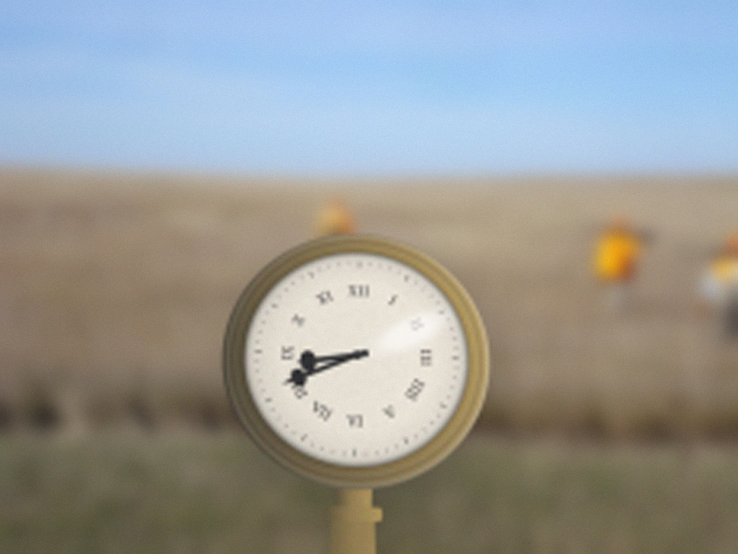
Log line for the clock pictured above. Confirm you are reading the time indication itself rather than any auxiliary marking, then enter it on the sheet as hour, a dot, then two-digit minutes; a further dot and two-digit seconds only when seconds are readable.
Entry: 8.41
